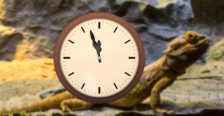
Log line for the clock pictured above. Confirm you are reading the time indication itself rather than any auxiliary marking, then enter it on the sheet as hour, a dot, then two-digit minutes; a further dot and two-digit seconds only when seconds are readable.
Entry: 11.57
